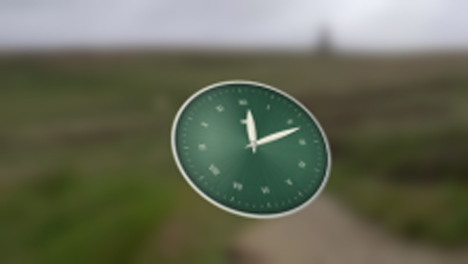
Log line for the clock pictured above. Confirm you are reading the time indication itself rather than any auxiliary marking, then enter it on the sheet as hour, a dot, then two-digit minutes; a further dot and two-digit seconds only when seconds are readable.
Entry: 12.12
